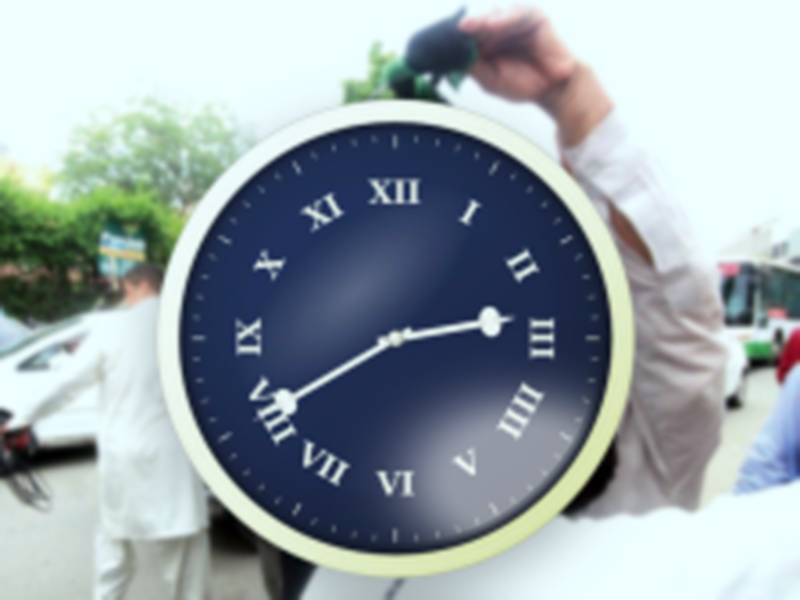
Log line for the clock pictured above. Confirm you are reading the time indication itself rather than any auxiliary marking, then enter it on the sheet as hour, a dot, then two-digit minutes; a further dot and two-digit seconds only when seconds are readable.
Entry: 2.40
